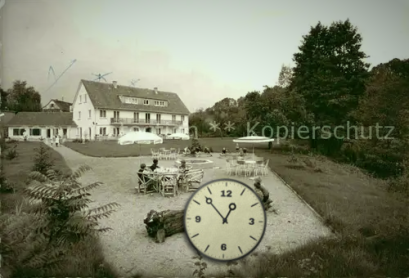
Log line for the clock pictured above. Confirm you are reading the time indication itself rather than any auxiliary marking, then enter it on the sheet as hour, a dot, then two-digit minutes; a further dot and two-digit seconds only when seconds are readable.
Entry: 12.53
